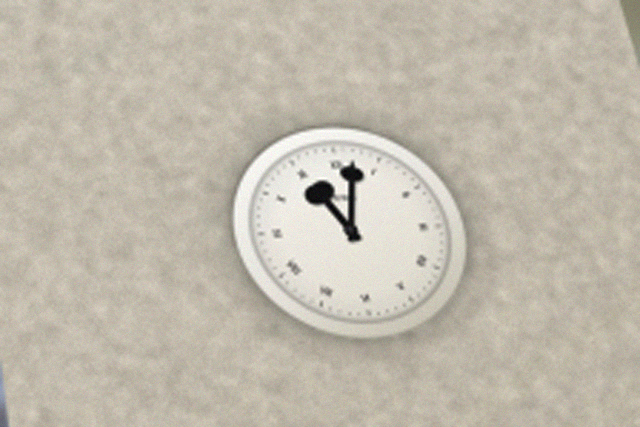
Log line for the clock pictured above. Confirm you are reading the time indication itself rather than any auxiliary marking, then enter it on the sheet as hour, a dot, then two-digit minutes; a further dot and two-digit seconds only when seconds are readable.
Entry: 11.02
